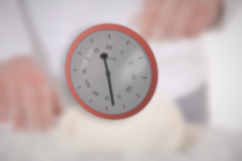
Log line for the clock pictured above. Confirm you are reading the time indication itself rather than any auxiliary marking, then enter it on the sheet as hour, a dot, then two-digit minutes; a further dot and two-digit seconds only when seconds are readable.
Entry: 11.28
